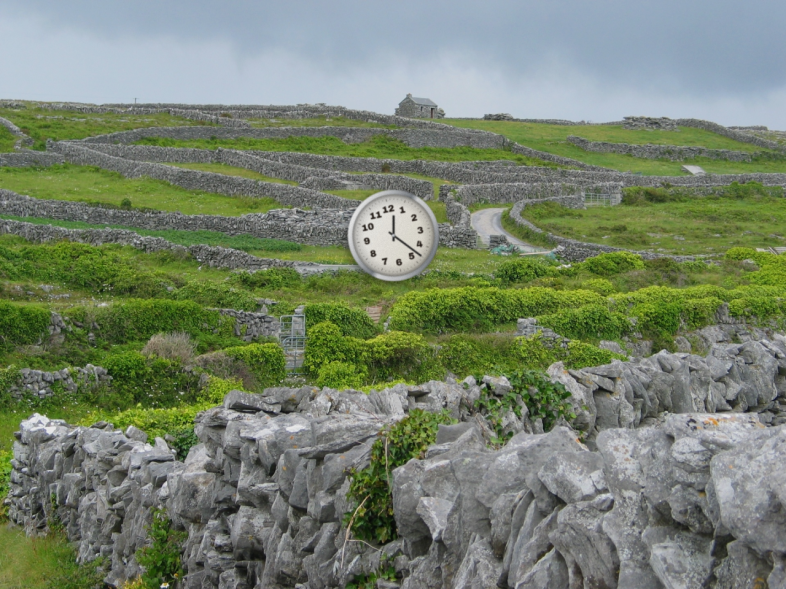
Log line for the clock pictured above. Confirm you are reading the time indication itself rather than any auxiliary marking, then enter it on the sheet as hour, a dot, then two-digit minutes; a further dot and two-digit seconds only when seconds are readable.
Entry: 12.23
